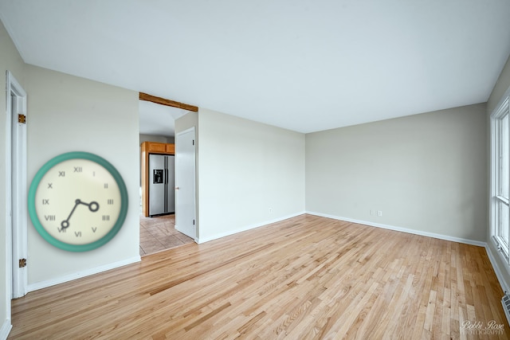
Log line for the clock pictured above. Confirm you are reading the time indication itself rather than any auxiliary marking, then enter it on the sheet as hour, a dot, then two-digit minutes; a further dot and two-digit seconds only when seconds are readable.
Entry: 3.35
